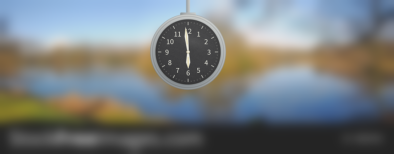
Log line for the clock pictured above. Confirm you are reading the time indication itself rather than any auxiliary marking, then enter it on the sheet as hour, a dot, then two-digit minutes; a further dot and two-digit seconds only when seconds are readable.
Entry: 5.59
